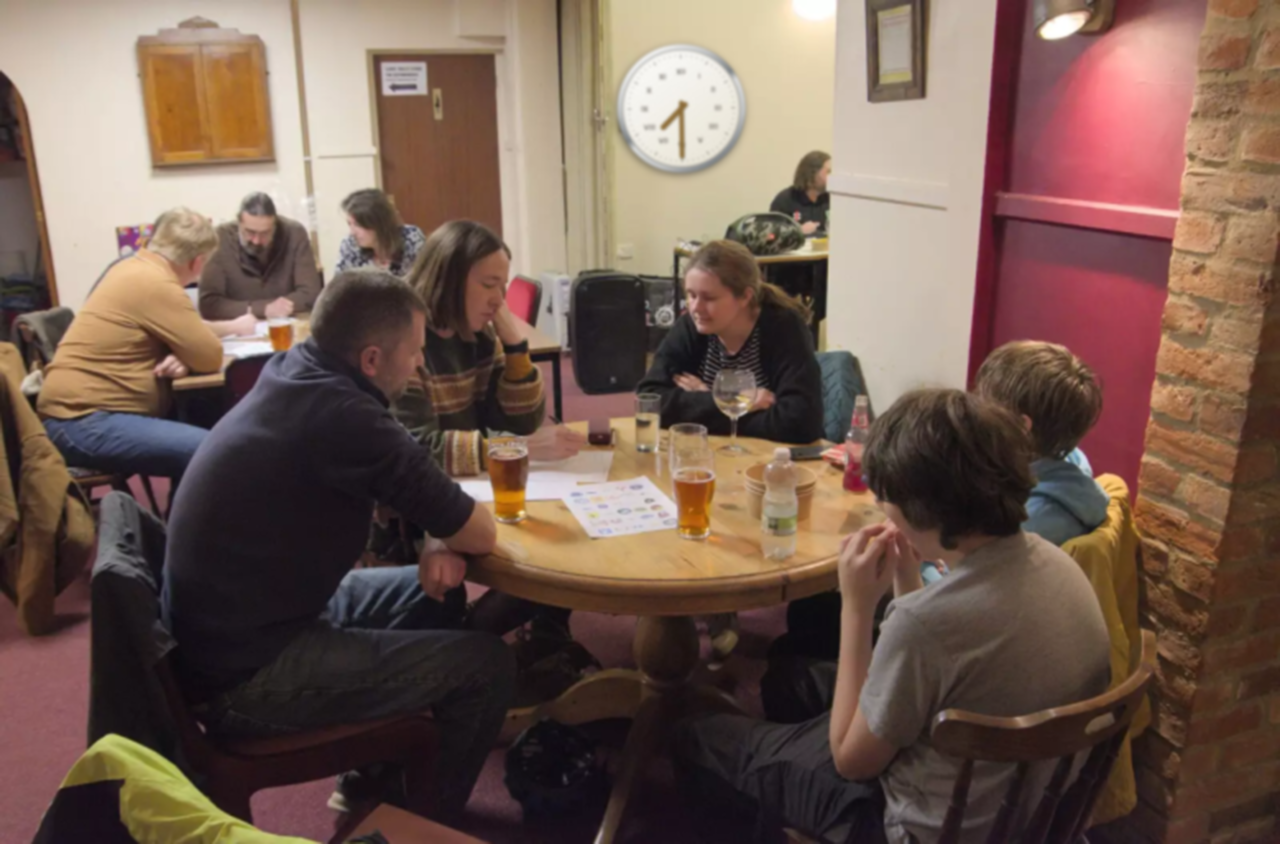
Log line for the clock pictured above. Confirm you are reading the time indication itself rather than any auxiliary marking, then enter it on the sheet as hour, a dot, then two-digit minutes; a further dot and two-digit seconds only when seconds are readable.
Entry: 7.30
